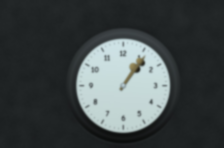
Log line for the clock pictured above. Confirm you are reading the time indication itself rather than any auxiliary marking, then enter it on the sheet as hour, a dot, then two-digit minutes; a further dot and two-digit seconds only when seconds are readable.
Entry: 1.06
